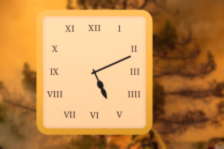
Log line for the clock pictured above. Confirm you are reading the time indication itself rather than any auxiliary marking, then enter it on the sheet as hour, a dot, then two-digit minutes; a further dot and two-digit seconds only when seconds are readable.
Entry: 5.11
